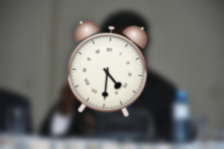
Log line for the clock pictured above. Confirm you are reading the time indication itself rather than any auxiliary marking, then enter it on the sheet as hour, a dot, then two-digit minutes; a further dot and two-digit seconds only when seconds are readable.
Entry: 4.30
